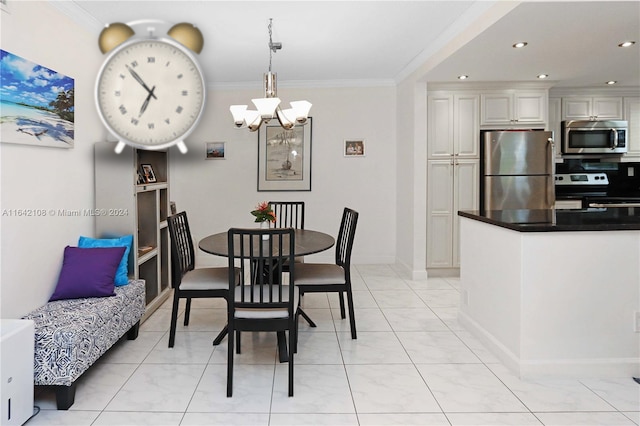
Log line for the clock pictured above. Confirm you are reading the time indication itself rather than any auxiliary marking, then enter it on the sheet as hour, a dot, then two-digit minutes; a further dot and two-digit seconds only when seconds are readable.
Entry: 6.53
